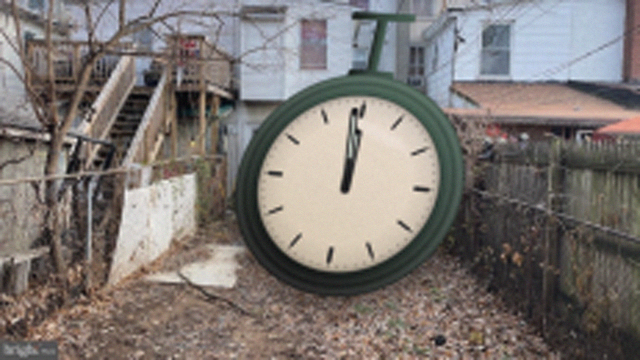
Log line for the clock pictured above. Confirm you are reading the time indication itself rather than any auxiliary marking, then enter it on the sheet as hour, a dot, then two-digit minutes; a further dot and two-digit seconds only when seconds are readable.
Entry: 11.59
